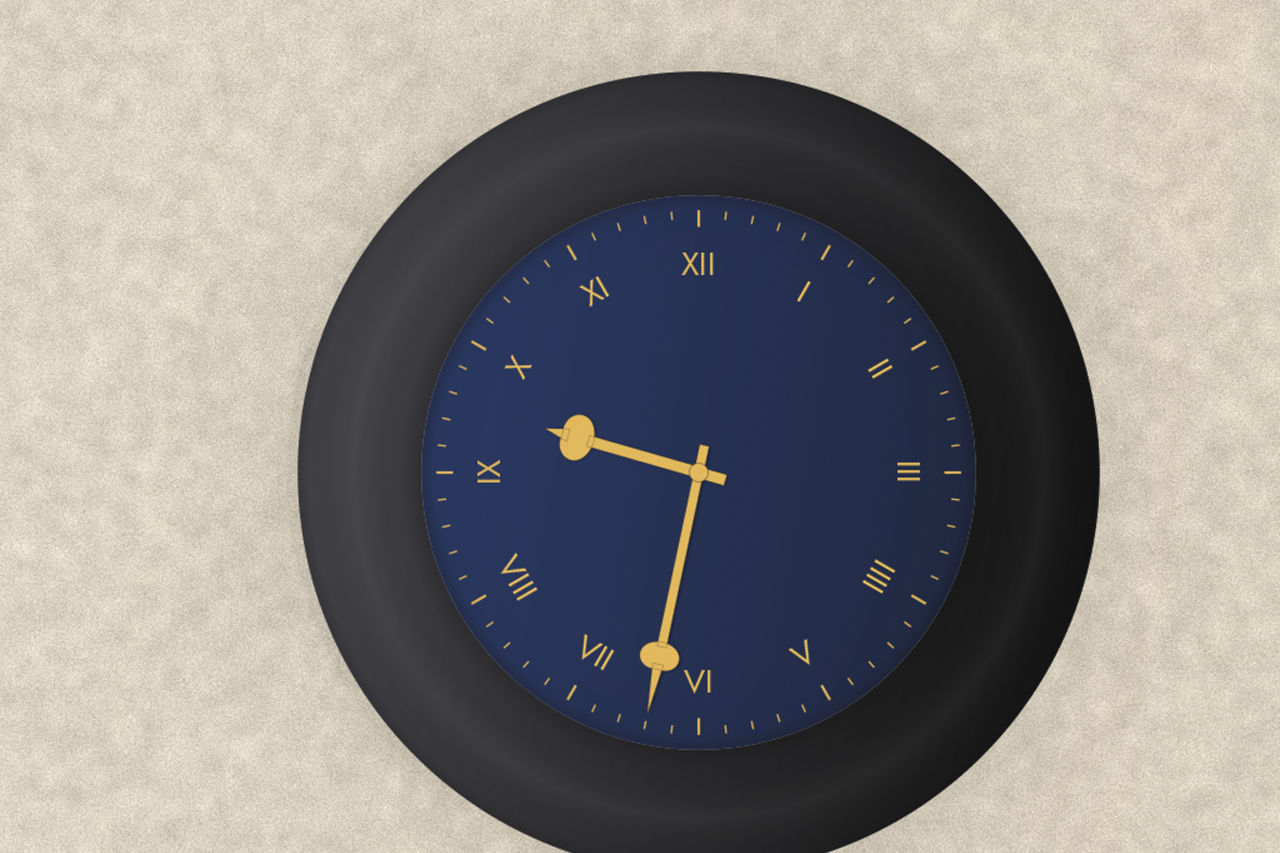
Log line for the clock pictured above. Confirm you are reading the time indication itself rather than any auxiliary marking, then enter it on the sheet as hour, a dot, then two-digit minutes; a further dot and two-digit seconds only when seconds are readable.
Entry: 9.32
